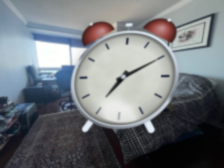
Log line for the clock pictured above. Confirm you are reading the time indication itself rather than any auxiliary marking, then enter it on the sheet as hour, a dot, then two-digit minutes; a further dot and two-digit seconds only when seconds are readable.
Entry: 7.10
